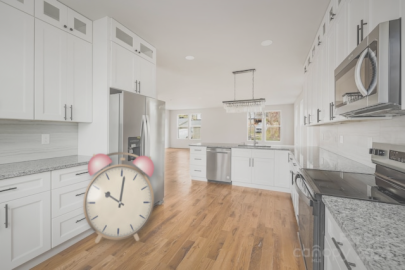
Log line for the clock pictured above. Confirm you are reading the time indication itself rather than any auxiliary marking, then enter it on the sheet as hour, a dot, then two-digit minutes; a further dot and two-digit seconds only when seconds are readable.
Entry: 10.01
